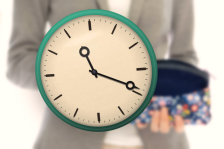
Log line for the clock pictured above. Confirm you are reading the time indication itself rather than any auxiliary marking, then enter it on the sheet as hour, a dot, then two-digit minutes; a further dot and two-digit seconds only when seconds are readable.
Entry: 11.19
